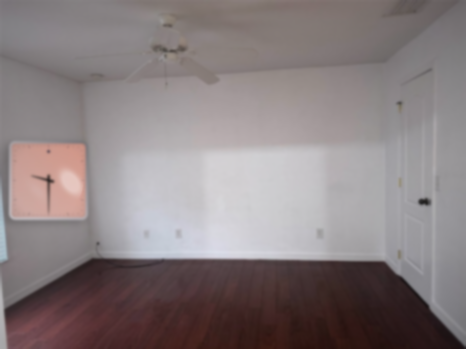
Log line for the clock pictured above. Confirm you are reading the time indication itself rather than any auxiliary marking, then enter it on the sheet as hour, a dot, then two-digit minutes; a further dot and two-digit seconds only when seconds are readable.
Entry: 9.30
